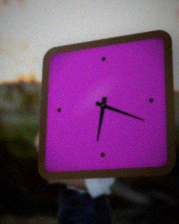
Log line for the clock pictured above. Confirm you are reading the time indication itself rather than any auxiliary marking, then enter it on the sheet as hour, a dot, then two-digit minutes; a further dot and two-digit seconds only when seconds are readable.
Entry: 6.19
